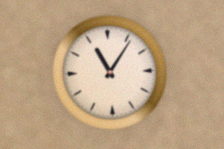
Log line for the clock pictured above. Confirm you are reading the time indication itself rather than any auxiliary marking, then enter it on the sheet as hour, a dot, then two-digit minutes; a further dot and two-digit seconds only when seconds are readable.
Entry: 11.06
